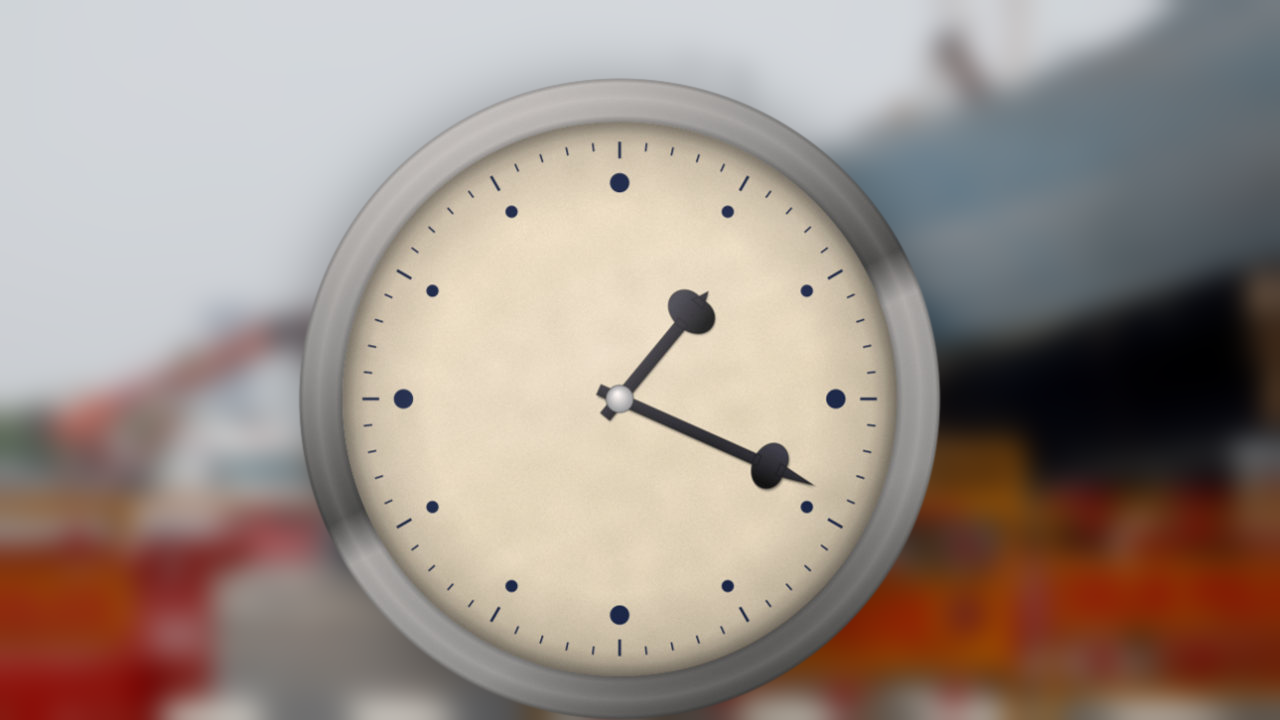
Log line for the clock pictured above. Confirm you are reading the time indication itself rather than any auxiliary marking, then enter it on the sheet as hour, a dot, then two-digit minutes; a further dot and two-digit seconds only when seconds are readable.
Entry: 1.19
